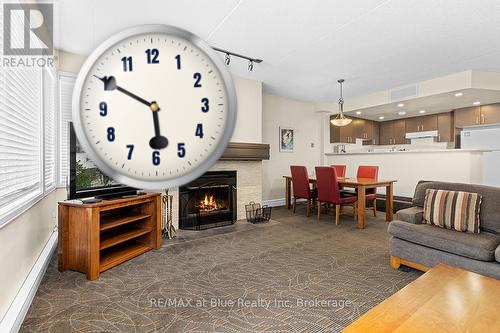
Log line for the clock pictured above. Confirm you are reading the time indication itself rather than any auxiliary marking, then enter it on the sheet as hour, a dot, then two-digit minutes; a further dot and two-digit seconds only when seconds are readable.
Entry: 5.50
